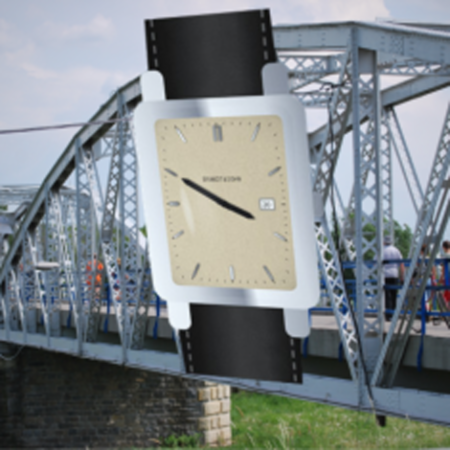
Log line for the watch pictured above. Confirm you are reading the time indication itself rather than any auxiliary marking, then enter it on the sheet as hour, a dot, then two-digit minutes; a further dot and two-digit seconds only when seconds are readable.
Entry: 3.50
